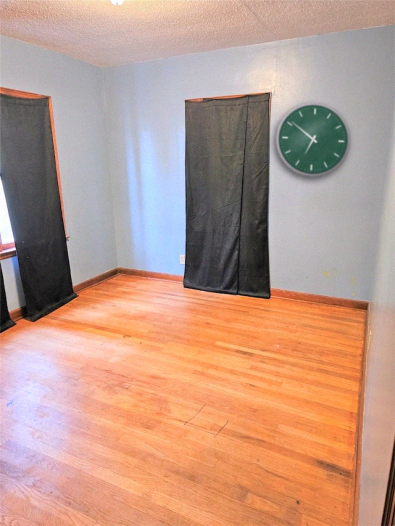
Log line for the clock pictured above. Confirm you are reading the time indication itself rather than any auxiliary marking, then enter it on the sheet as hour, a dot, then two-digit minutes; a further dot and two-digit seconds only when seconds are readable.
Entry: 6.51
